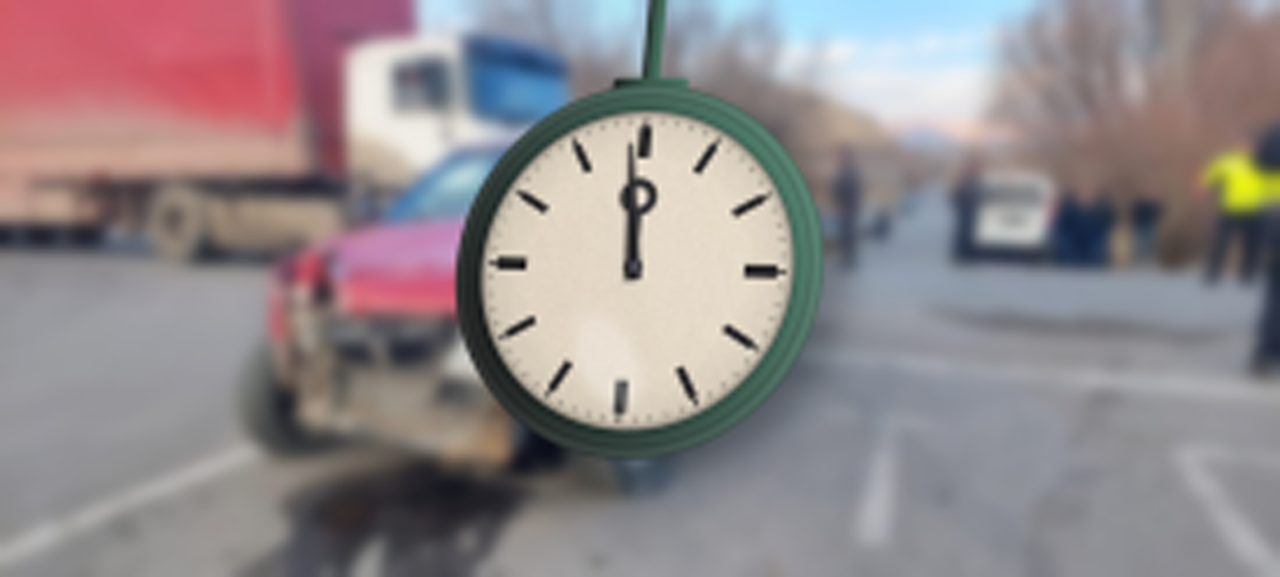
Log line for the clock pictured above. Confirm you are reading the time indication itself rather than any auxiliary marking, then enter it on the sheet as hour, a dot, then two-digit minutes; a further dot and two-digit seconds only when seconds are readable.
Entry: 11.59
